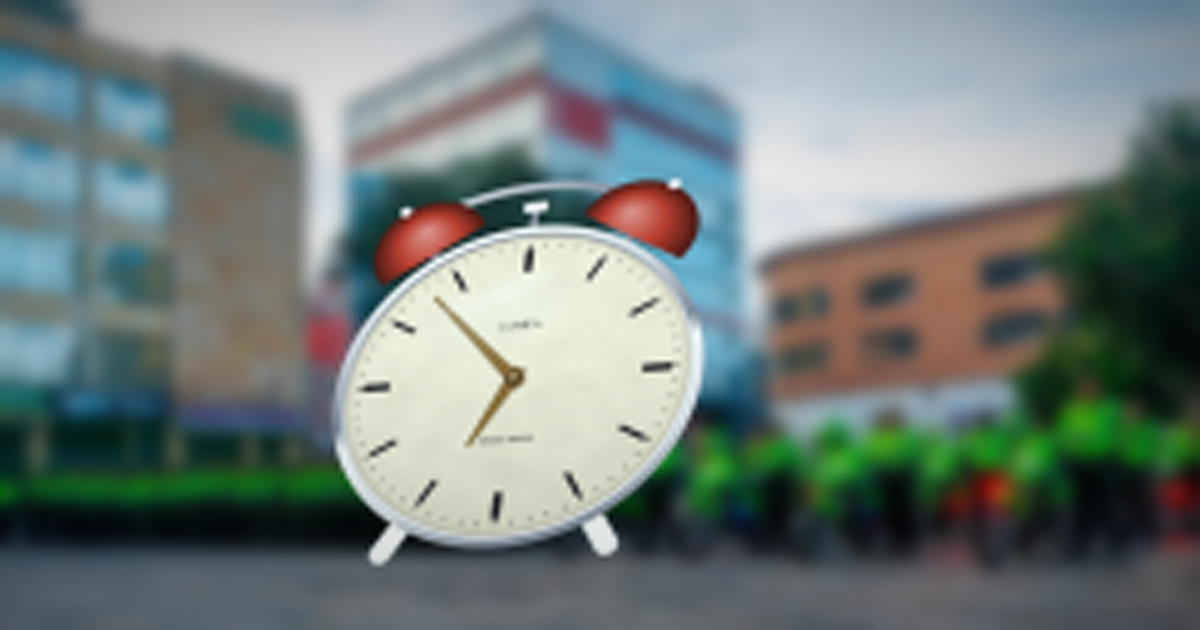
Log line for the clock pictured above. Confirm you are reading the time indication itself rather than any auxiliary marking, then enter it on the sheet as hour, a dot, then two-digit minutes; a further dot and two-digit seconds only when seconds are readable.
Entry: 6.53
